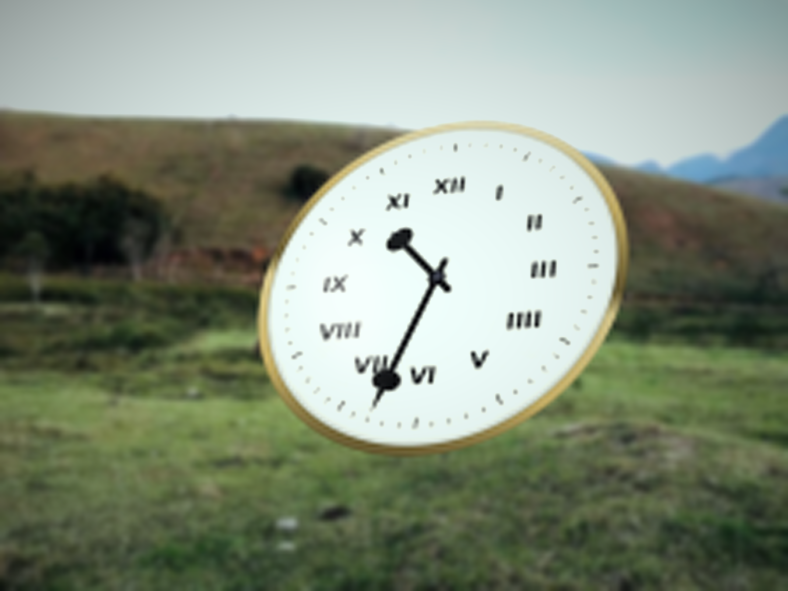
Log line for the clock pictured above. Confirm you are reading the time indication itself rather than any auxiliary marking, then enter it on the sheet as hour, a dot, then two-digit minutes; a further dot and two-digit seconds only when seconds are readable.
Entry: 10.33
